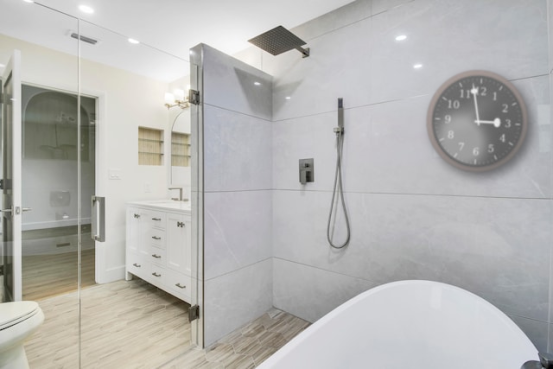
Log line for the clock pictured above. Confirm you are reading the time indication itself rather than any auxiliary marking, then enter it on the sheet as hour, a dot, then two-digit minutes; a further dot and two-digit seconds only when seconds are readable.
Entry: 2.58
